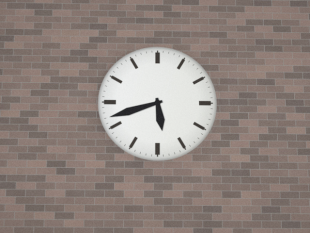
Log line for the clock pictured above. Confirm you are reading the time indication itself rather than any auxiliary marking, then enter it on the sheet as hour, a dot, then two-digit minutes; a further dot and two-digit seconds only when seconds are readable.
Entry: 5.42
